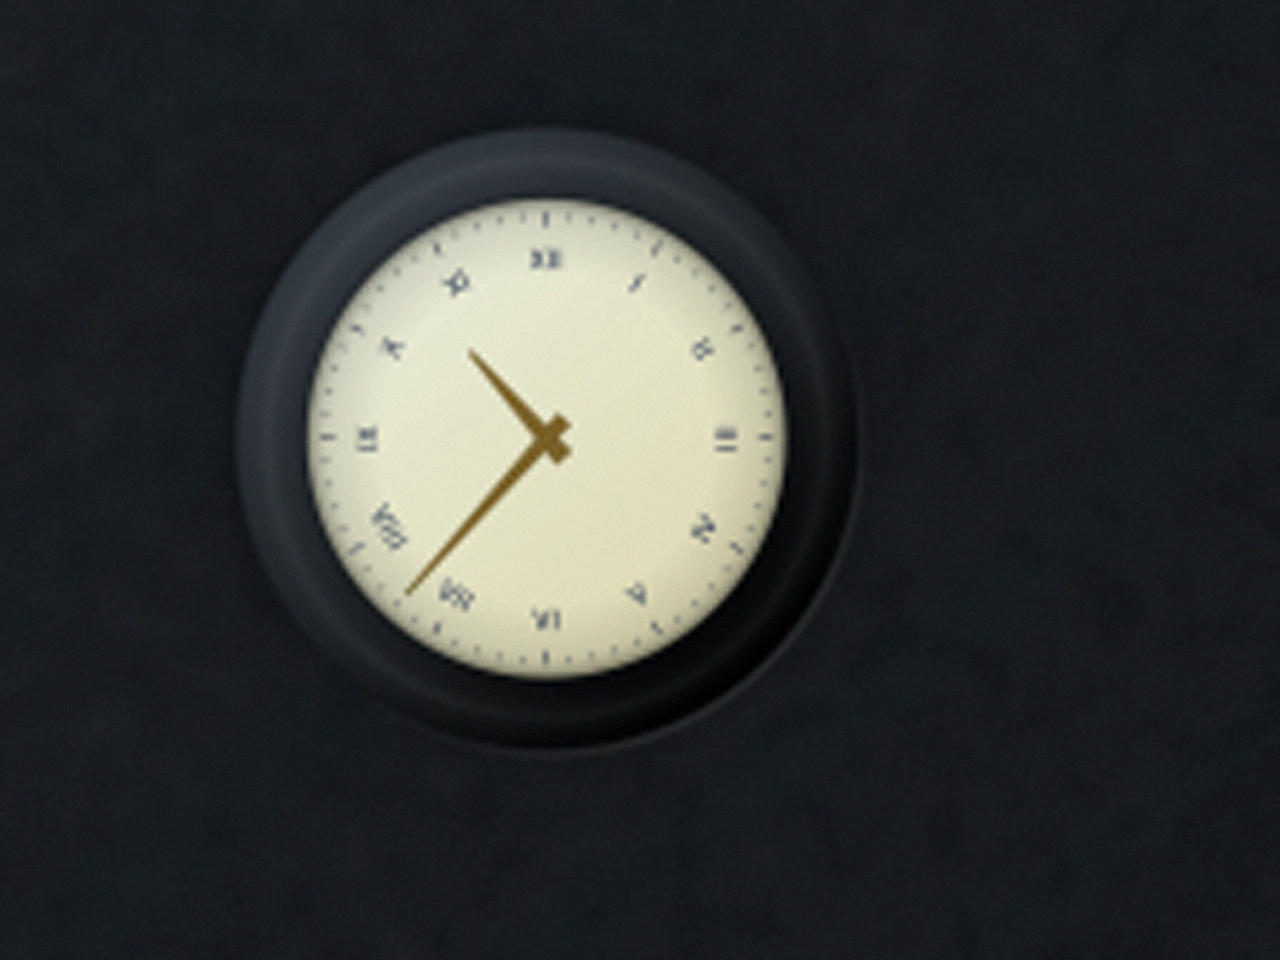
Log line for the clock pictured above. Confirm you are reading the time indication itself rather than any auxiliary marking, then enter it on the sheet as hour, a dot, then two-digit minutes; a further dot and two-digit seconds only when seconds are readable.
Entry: 10.37
